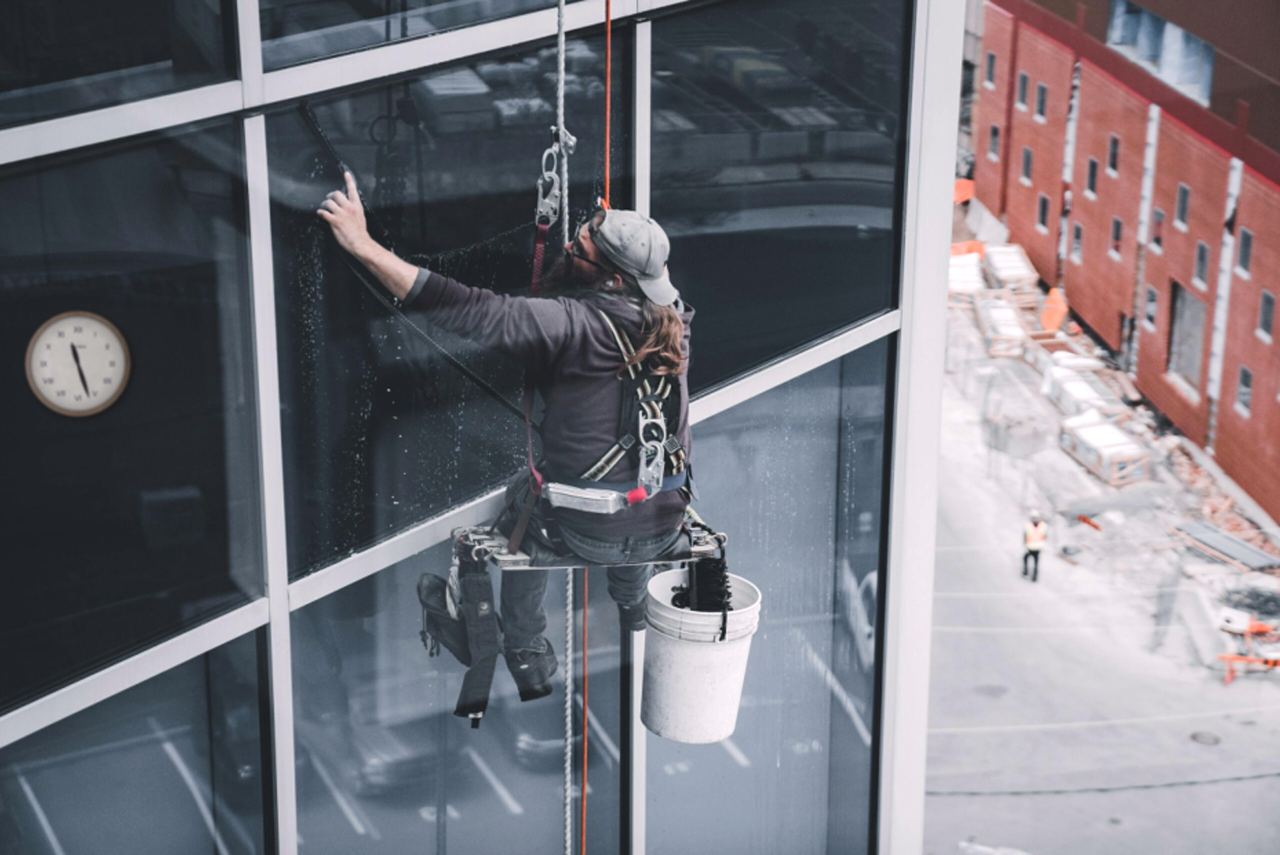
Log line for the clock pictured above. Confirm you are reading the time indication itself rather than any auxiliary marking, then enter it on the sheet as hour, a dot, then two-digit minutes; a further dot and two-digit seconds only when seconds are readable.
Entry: 11.27
